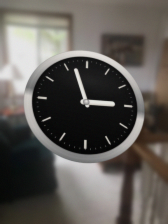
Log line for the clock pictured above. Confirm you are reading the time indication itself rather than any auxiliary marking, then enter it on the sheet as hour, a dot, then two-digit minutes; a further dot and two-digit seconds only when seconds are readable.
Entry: 2.57
